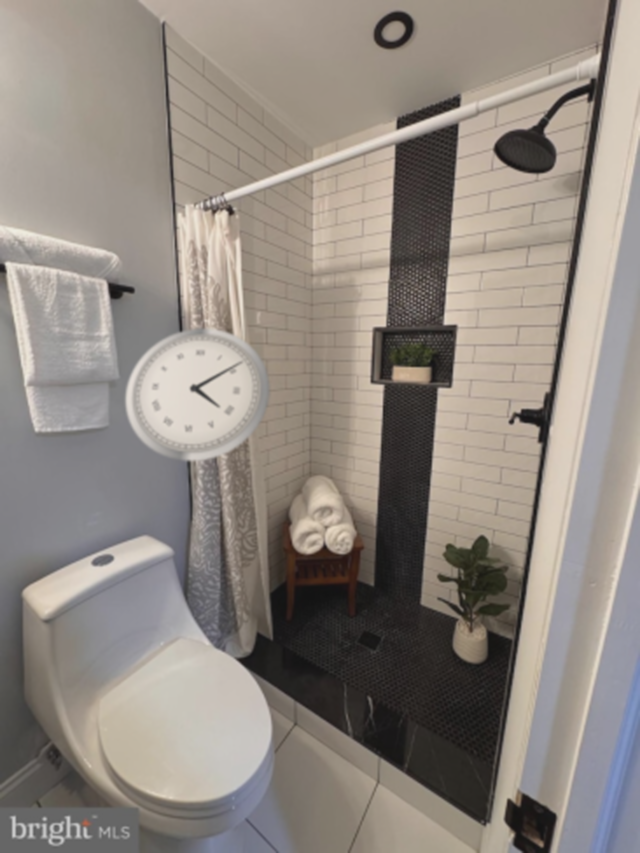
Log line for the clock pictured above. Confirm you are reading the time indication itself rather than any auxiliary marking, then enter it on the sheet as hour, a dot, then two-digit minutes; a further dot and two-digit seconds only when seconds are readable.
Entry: 4.09
